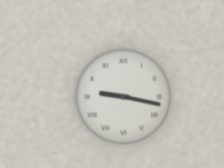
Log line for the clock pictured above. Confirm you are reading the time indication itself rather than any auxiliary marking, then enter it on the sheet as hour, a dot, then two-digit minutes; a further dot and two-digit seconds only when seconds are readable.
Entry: 9.17
